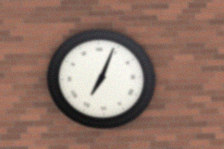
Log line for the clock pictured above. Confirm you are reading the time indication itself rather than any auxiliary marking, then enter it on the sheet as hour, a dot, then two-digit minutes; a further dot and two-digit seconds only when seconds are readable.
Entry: 7.04
